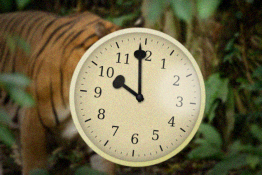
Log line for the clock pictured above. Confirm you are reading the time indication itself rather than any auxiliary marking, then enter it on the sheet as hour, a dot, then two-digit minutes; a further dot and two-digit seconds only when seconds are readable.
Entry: 9.59
